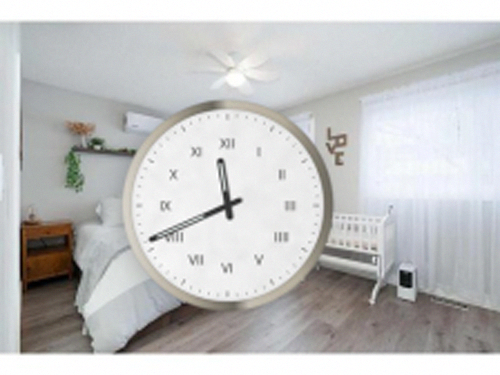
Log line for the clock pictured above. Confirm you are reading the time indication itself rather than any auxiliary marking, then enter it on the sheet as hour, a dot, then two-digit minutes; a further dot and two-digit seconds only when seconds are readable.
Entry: 11.41
